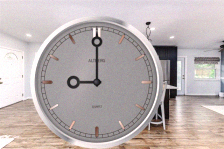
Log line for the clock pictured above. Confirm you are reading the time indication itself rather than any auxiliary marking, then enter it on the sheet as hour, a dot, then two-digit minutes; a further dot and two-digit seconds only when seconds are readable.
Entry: 9.00
